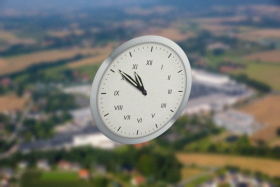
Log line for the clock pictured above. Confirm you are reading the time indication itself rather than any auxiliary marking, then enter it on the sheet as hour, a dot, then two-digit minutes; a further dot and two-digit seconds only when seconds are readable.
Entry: 10.51
